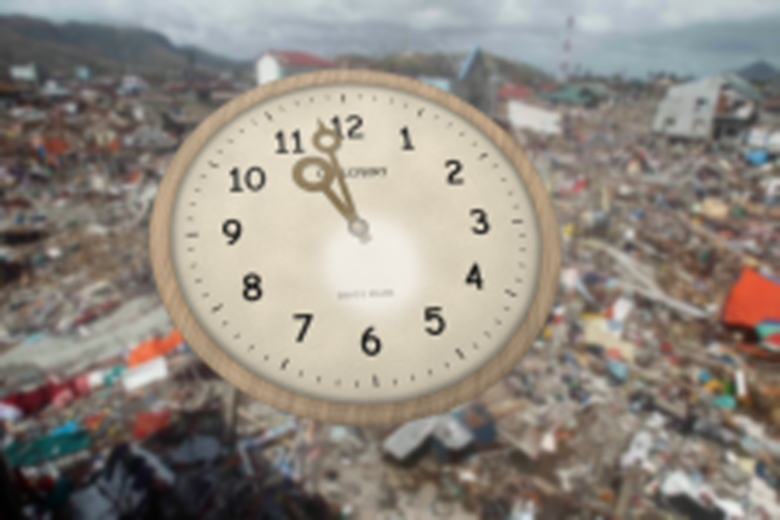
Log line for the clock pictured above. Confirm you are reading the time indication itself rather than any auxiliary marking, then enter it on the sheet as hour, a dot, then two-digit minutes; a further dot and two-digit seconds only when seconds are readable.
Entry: 10.58
